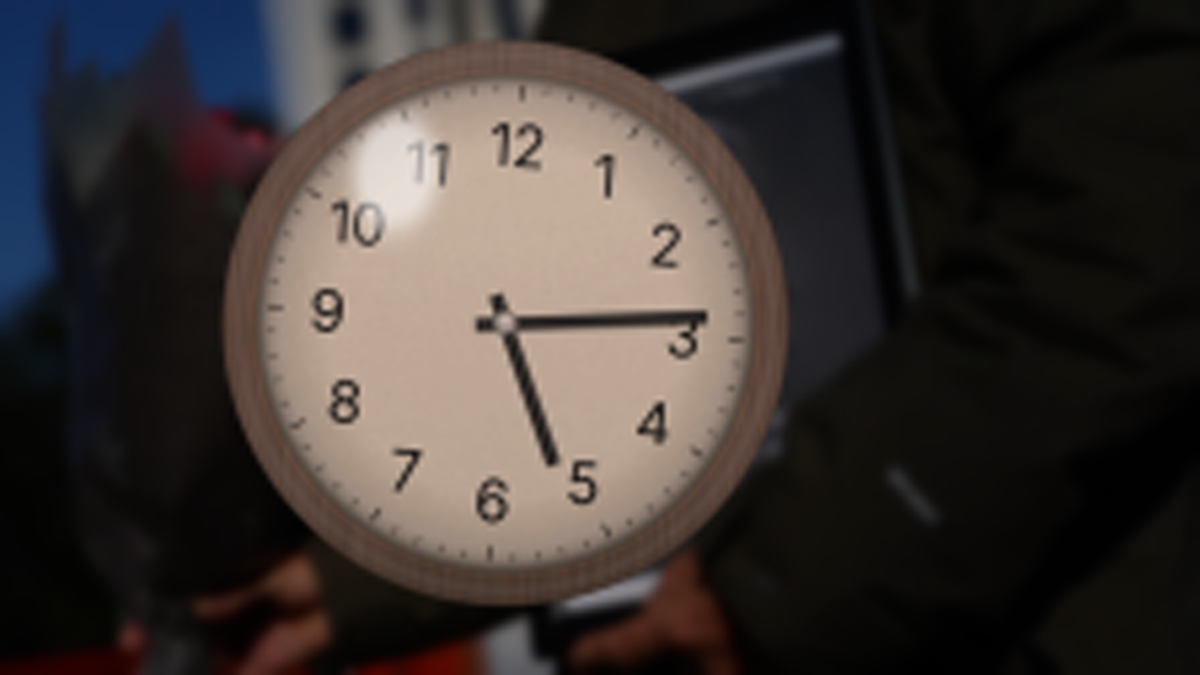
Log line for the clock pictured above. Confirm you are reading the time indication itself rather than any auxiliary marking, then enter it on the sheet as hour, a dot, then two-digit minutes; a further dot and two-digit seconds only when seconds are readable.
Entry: 5.14
